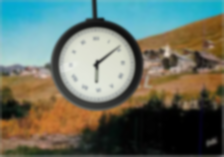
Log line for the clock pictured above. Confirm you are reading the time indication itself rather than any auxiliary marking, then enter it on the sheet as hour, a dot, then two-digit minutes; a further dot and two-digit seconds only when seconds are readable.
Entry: 6.09
